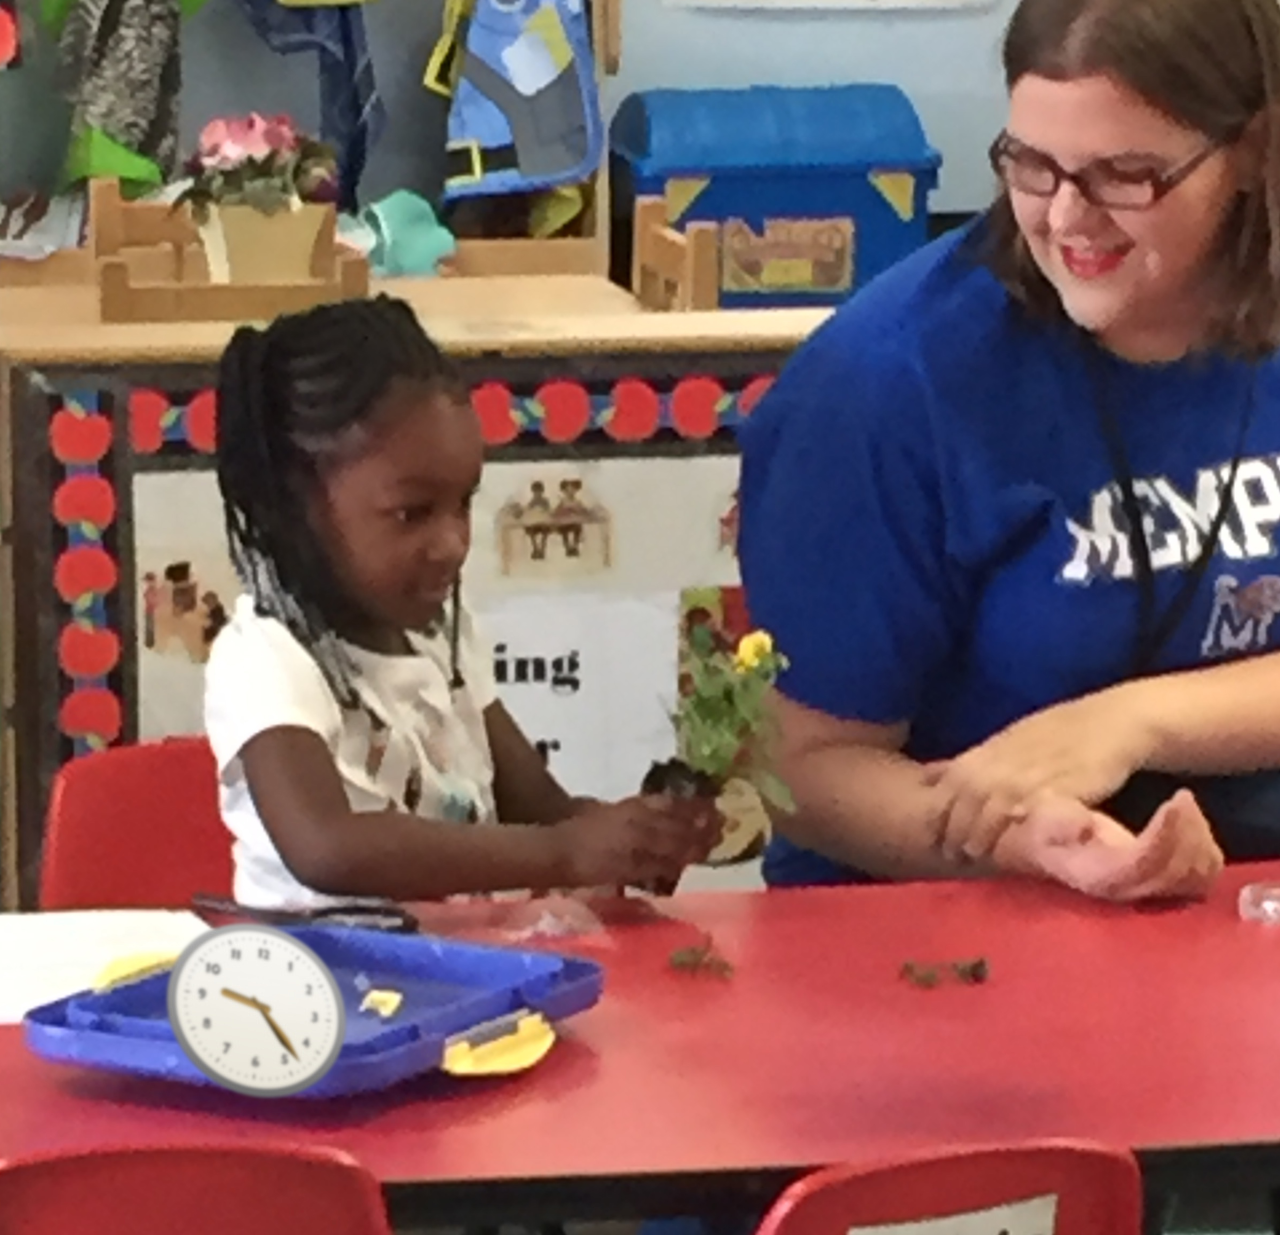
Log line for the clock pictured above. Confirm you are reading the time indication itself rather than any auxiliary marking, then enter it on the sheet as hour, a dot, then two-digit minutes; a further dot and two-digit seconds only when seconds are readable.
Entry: 9.23
